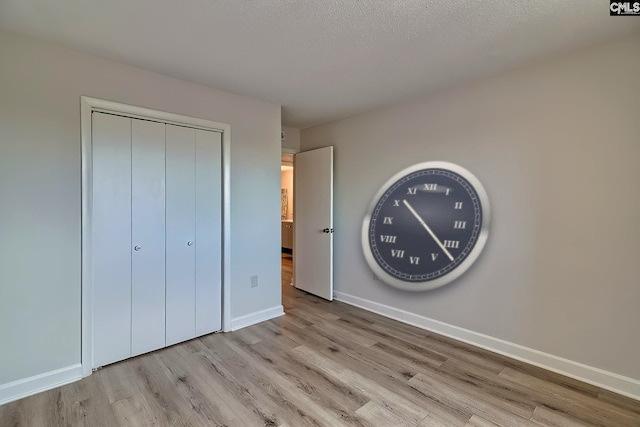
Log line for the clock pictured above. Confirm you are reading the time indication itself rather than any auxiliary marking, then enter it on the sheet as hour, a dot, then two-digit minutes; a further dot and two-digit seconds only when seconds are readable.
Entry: 10.22
